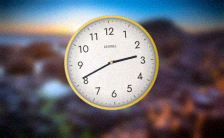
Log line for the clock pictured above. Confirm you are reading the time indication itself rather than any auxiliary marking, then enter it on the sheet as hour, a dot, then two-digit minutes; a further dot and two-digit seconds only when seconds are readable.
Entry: 2.41
